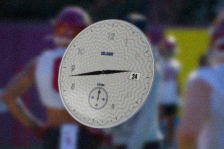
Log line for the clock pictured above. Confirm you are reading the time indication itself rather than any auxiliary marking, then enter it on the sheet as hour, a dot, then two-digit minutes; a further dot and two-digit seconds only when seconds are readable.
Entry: 2.43
